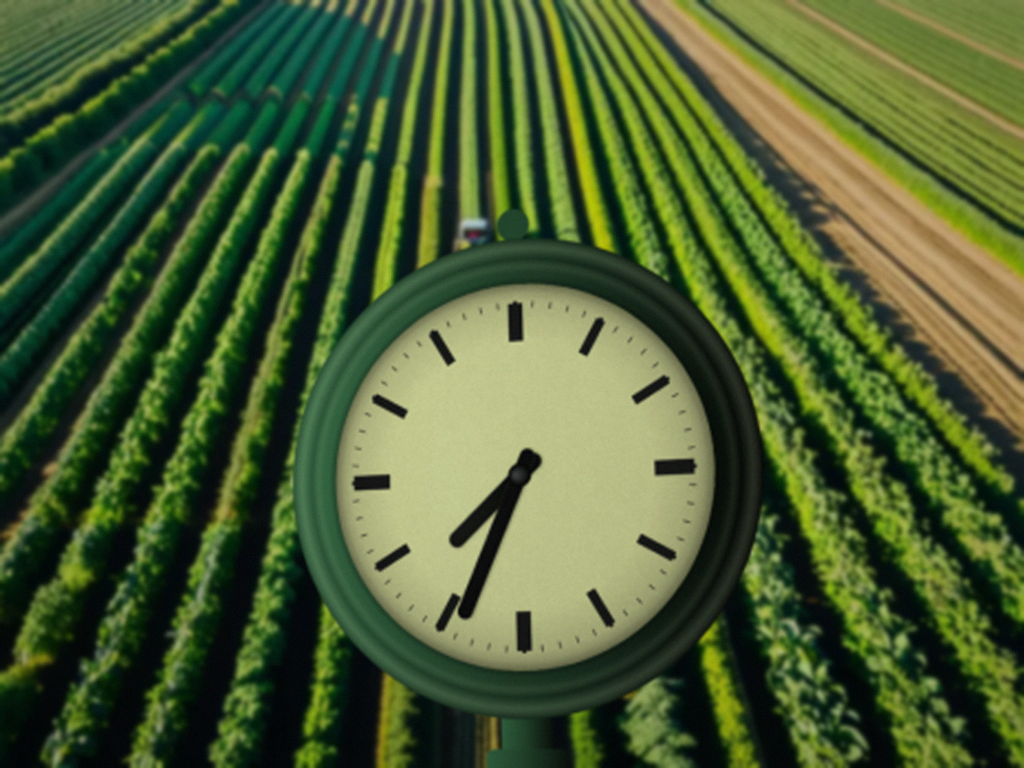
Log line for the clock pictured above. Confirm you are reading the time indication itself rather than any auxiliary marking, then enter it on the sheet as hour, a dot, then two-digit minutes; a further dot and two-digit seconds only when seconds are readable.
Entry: 7.34
